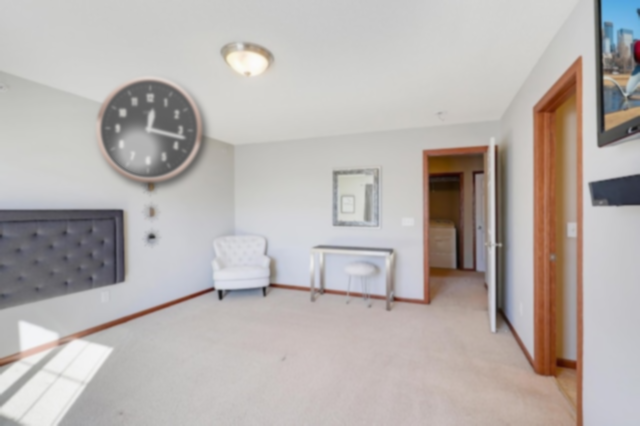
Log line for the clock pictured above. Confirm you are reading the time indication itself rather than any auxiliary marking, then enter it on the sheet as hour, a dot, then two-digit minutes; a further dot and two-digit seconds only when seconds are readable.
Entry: 12.17
